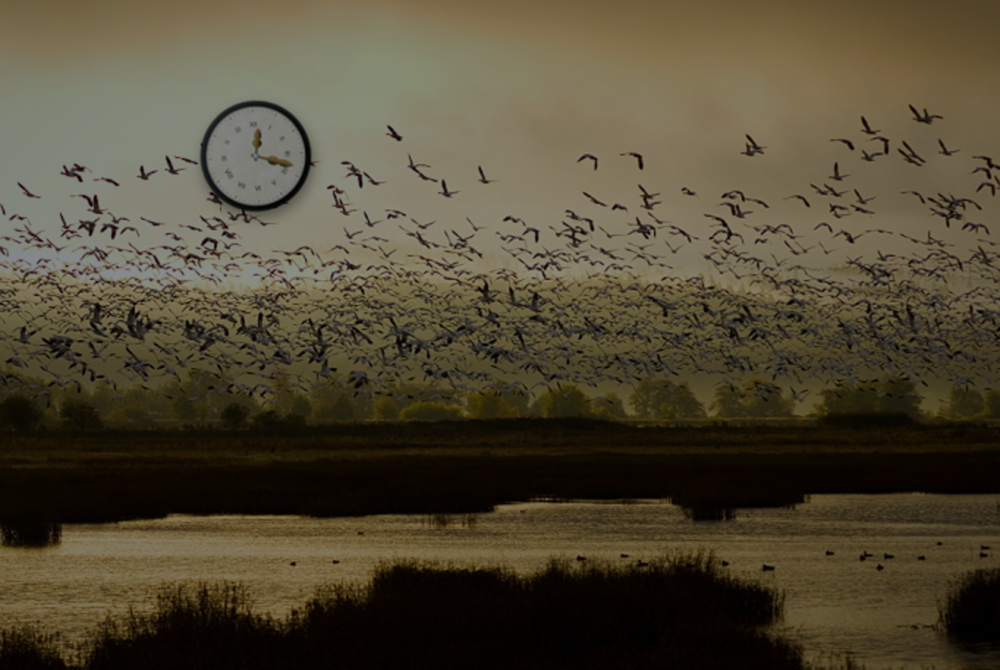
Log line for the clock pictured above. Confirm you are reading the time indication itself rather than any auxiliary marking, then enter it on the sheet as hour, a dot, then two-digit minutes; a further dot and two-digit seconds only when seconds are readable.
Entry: 12.18
